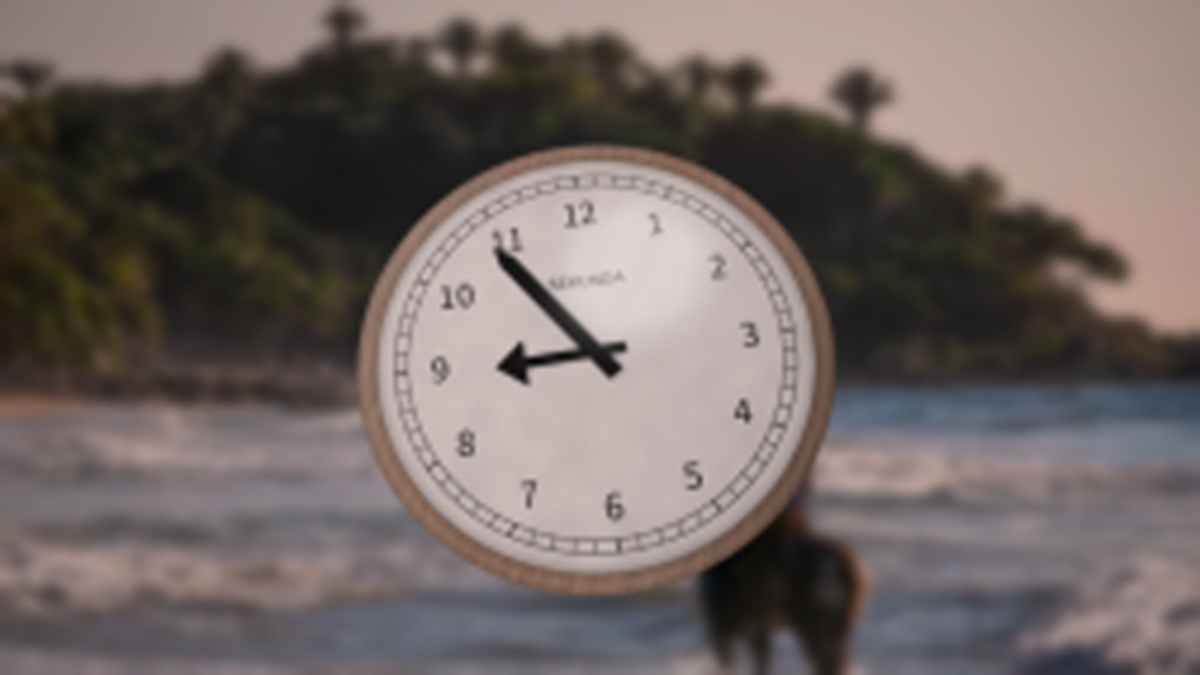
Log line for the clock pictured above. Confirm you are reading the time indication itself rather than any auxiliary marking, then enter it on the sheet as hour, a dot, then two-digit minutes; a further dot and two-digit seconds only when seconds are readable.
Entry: 8.54
